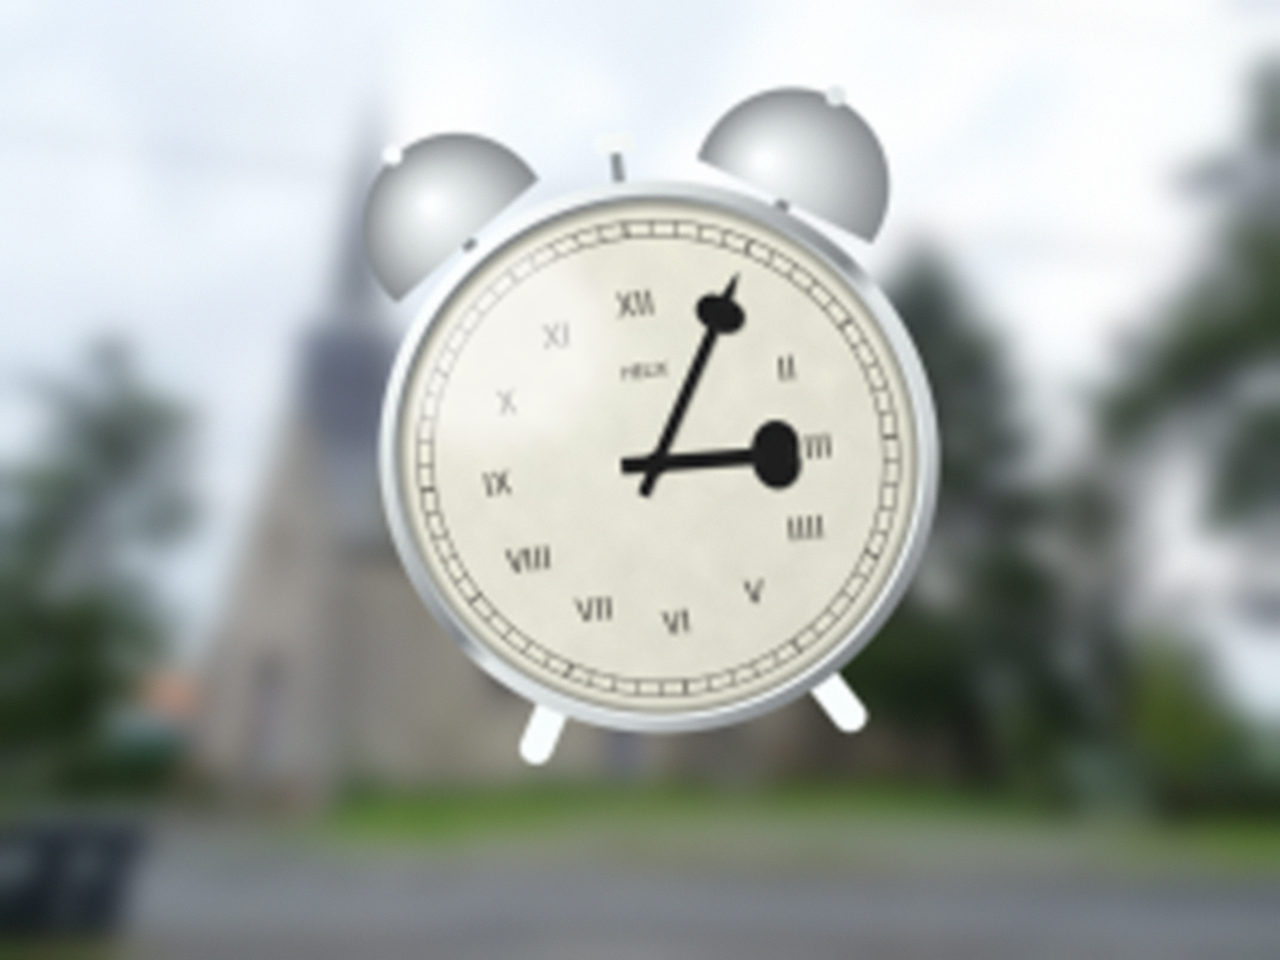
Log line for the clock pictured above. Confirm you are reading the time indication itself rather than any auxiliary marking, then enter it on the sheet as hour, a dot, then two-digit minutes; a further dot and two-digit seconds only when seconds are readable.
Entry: 3.05
